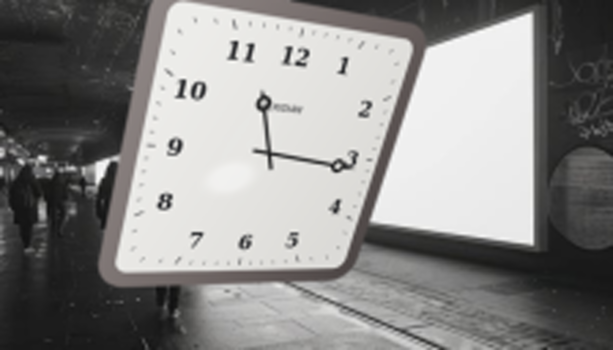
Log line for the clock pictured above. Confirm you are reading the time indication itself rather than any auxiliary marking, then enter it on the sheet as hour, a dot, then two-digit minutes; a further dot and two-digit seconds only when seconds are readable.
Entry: 11.16
